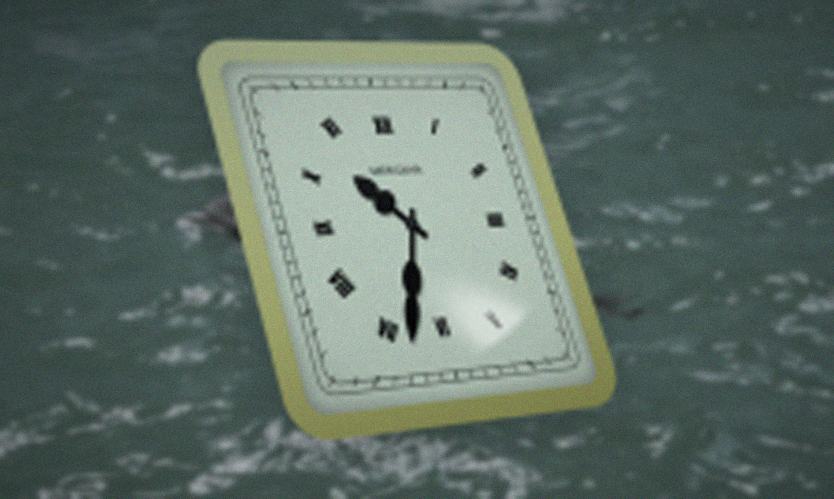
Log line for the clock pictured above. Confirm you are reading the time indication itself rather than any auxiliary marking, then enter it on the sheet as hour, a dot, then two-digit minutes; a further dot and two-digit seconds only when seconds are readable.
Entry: 10.33
